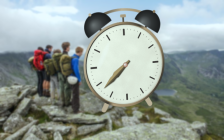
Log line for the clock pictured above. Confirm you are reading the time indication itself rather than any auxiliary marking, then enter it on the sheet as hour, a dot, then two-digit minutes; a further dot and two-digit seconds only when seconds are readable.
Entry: 7.38
